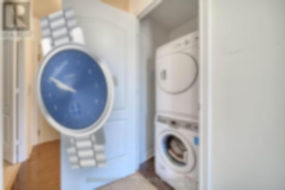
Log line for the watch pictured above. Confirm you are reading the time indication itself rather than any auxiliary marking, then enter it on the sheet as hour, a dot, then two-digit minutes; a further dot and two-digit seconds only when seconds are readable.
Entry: 9.51
